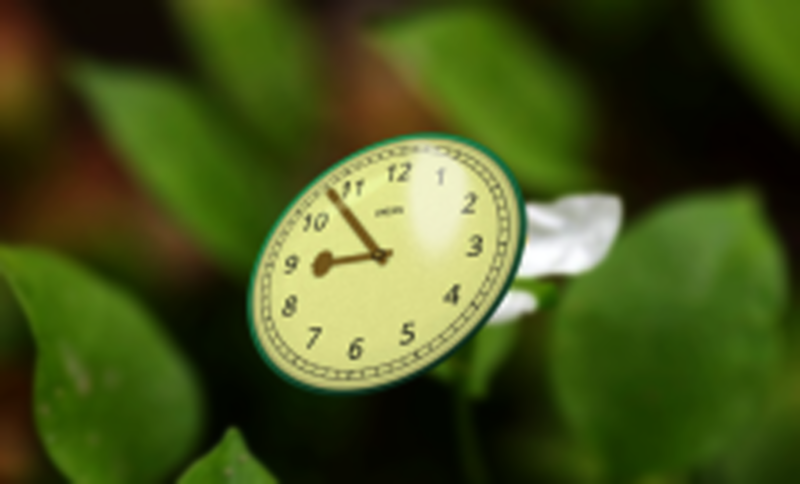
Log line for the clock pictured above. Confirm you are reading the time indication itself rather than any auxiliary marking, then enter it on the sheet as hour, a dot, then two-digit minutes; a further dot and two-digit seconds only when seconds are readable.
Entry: 8.53
